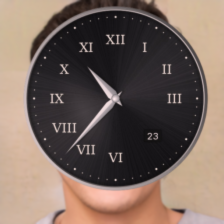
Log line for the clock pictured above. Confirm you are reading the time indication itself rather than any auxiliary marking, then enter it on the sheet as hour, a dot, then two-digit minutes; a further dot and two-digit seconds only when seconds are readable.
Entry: 10.37
